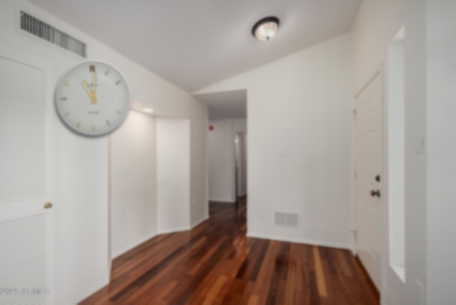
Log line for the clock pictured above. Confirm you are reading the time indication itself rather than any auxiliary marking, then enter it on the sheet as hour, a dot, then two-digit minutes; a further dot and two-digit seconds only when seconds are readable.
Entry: 11.01
